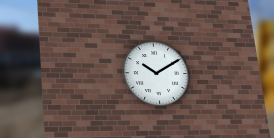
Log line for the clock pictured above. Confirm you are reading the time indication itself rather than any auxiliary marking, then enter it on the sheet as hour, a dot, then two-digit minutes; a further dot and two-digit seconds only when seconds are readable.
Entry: 10.10
